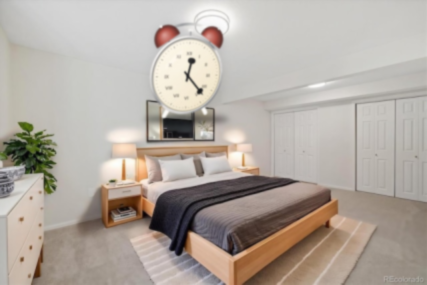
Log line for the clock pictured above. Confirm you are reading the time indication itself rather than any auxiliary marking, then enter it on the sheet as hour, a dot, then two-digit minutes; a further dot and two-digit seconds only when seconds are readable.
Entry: 12.23
